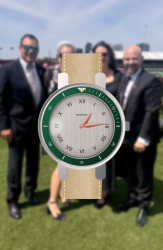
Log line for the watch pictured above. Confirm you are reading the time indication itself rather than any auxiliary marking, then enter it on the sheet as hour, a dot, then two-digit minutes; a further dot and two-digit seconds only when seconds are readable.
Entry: 1.14
